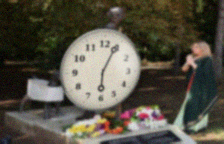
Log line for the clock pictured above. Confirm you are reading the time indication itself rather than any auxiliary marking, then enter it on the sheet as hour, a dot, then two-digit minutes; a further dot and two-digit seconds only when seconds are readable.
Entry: 6.04
